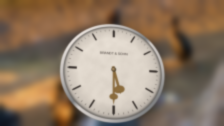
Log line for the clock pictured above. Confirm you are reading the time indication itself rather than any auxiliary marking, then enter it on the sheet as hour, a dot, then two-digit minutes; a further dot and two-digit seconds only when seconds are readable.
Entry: 5.30
